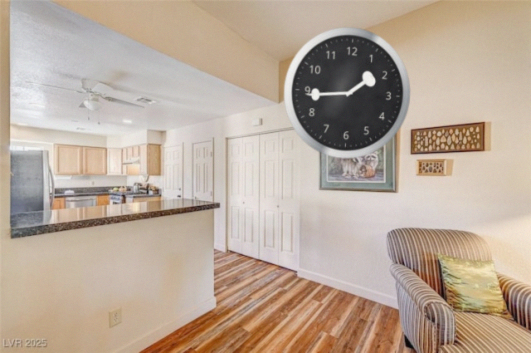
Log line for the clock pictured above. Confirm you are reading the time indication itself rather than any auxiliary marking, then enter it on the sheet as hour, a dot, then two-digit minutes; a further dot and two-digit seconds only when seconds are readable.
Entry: 1.44
